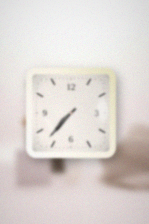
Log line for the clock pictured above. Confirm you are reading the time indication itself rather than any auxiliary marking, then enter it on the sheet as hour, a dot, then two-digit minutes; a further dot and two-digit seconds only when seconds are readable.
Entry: 7.37
